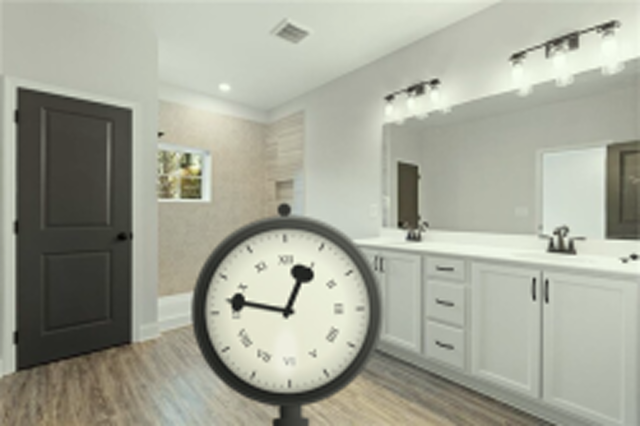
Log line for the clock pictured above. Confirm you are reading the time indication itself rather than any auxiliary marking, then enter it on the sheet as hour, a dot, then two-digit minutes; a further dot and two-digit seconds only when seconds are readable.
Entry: 12.47
